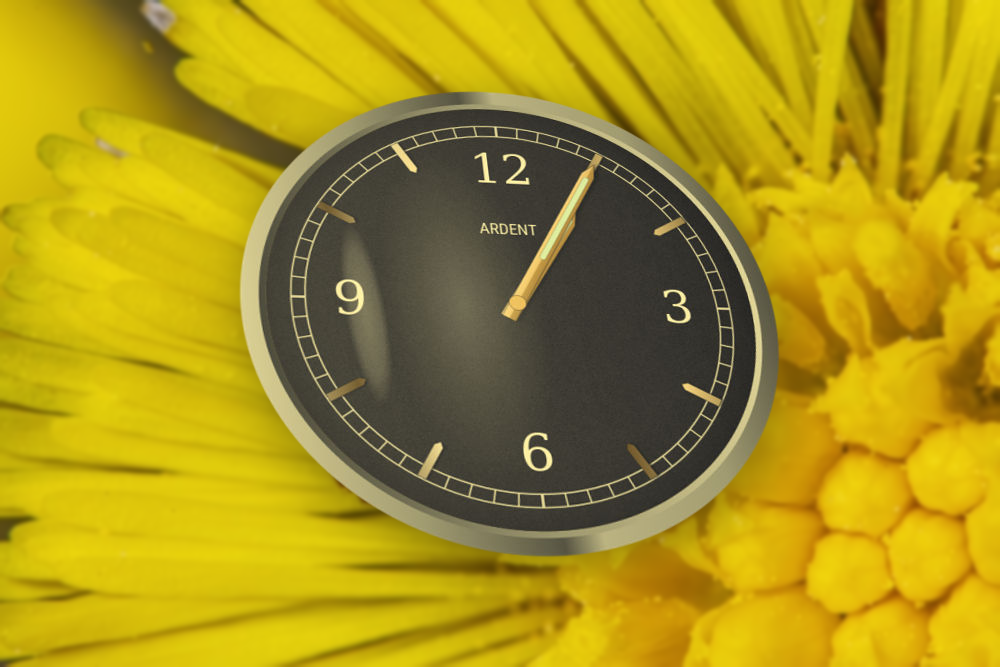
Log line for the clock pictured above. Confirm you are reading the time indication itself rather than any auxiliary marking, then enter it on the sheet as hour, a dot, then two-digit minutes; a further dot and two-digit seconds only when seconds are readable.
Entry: 1.05
